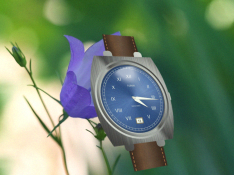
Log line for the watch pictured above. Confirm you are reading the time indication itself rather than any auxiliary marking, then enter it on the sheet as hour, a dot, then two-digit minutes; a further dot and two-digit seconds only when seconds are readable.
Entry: 4.16
